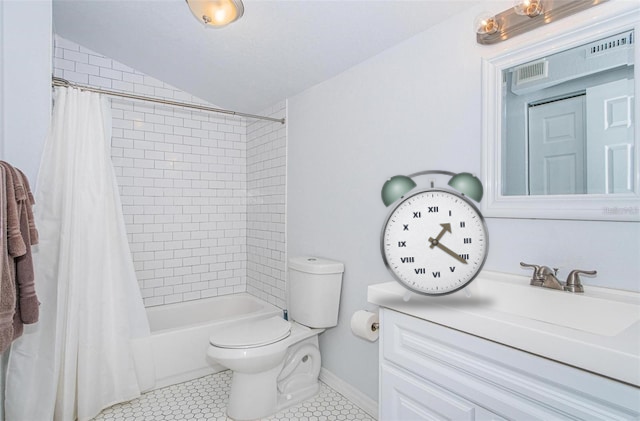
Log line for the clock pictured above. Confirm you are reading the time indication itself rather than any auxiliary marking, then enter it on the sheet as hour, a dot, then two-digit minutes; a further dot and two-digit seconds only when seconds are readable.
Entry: 1.21
